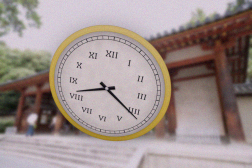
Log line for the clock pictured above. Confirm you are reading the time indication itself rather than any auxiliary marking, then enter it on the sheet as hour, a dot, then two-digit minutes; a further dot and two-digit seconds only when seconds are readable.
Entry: 8.21
